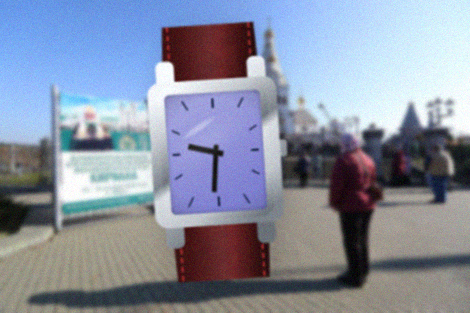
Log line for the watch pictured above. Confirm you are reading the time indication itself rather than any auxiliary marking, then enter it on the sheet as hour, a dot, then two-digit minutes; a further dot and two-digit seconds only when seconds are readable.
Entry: 9.31
